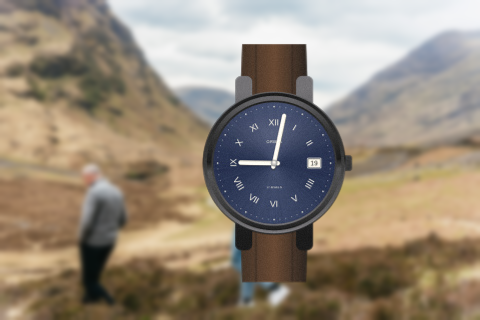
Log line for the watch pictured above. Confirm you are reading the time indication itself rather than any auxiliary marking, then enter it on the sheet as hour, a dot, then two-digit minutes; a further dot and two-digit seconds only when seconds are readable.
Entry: 9.02
